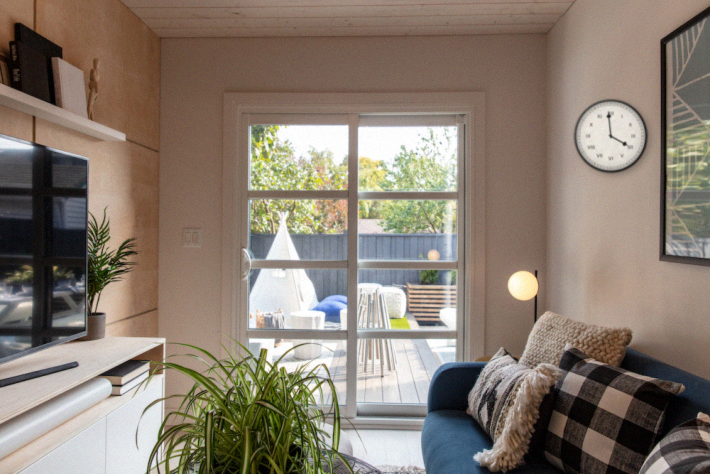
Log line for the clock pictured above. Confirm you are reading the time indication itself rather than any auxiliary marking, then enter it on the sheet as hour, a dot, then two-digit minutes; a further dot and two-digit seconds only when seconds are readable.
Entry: 3.59
